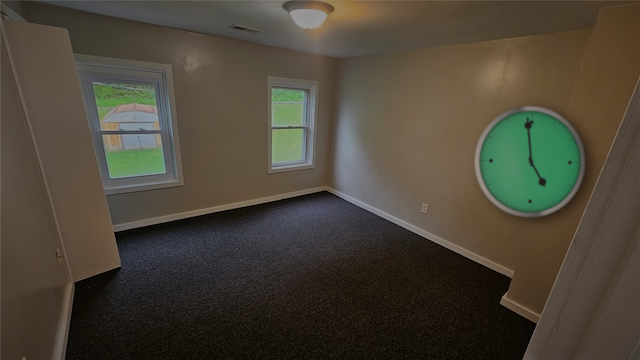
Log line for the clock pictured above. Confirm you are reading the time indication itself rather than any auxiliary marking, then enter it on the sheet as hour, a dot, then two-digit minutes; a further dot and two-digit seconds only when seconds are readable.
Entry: 4.59
